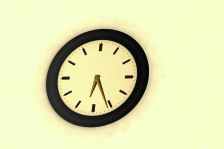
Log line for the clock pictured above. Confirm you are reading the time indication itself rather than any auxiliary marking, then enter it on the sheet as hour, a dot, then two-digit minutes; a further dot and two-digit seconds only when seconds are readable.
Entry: 6.26
